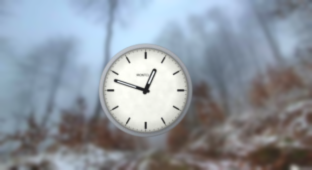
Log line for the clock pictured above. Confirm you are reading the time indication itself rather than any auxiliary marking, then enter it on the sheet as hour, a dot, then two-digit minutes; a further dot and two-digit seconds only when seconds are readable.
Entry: 12.48
